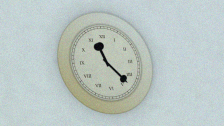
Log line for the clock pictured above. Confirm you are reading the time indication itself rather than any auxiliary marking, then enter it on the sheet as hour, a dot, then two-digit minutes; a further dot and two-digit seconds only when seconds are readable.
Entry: 11.23
